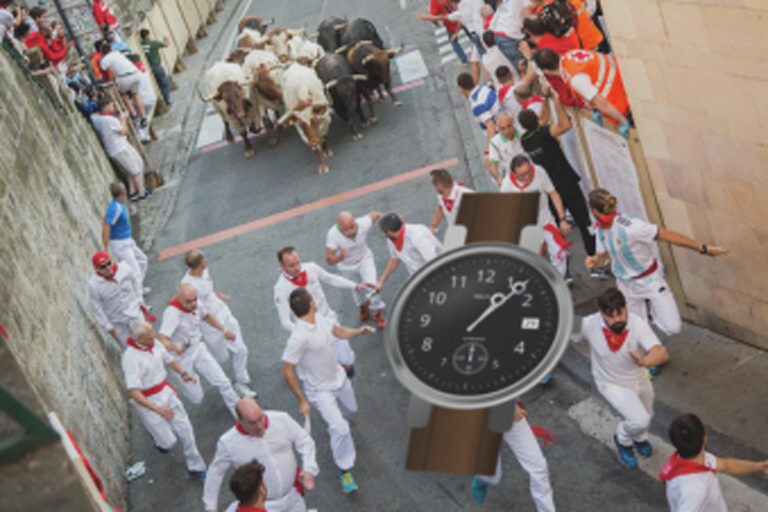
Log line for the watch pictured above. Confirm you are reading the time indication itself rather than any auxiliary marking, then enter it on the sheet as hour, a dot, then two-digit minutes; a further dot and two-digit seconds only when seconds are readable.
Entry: 1.07
